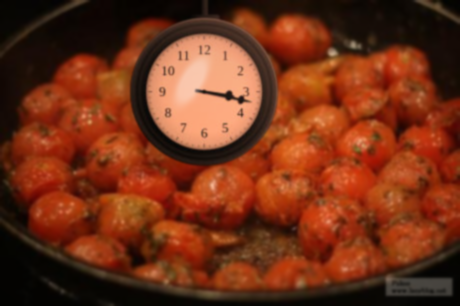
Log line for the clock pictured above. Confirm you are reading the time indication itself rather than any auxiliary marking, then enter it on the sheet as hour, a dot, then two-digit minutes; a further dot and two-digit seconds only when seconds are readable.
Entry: 3.17
